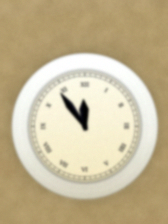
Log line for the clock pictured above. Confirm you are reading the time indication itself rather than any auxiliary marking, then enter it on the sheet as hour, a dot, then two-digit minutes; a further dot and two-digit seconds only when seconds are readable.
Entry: 11.54
